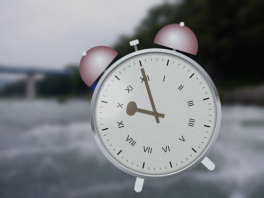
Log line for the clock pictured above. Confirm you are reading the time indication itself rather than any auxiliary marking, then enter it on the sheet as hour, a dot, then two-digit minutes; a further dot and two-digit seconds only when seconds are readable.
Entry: 10.00
